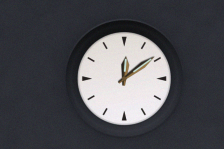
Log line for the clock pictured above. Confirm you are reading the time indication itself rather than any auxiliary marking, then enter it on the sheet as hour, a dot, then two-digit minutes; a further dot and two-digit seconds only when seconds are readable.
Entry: 12.09
